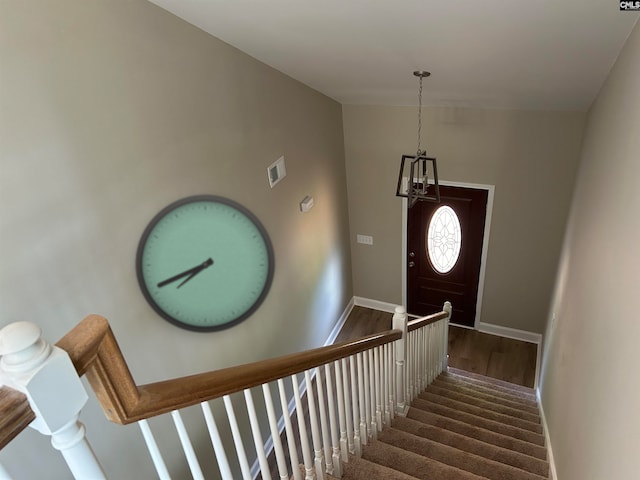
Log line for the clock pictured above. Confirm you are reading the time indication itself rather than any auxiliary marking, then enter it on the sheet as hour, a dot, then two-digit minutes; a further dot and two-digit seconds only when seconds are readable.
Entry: 7.41
